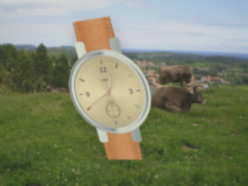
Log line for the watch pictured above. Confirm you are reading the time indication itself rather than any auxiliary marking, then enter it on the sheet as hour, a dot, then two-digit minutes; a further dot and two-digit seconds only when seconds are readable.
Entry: 12.40
